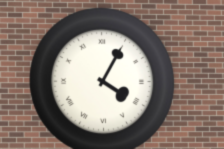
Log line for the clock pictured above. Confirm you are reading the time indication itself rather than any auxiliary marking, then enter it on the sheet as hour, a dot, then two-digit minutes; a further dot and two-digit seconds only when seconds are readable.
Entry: 4.05
